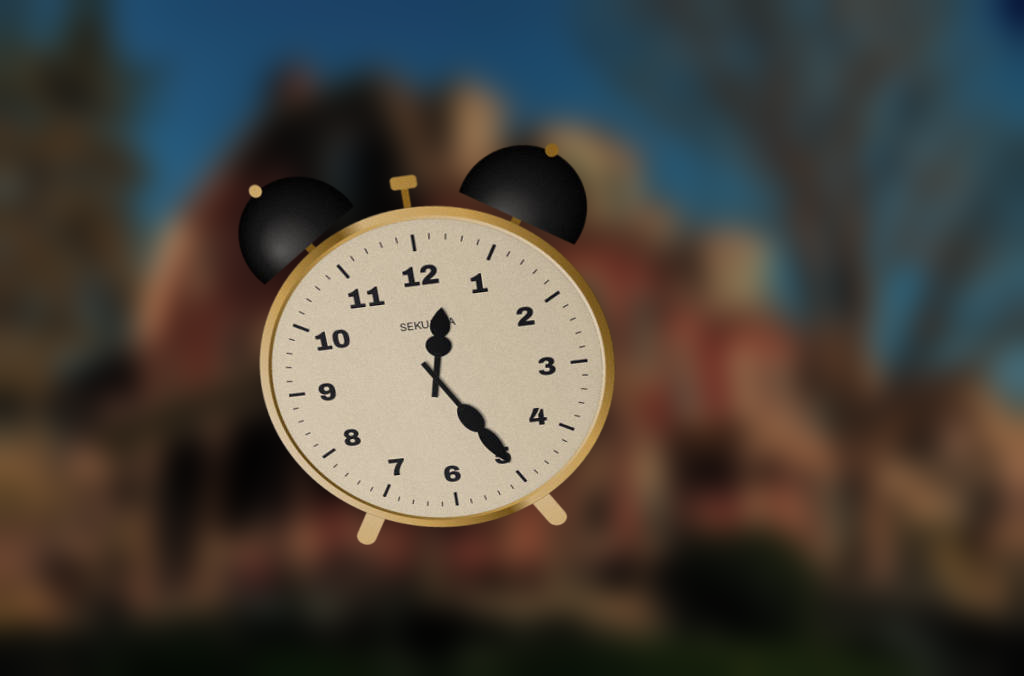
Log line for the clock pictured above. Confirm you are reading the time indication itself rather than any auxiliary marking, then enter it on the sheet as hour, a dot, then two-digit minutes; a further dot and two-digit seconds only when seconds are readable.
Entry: 12.25
